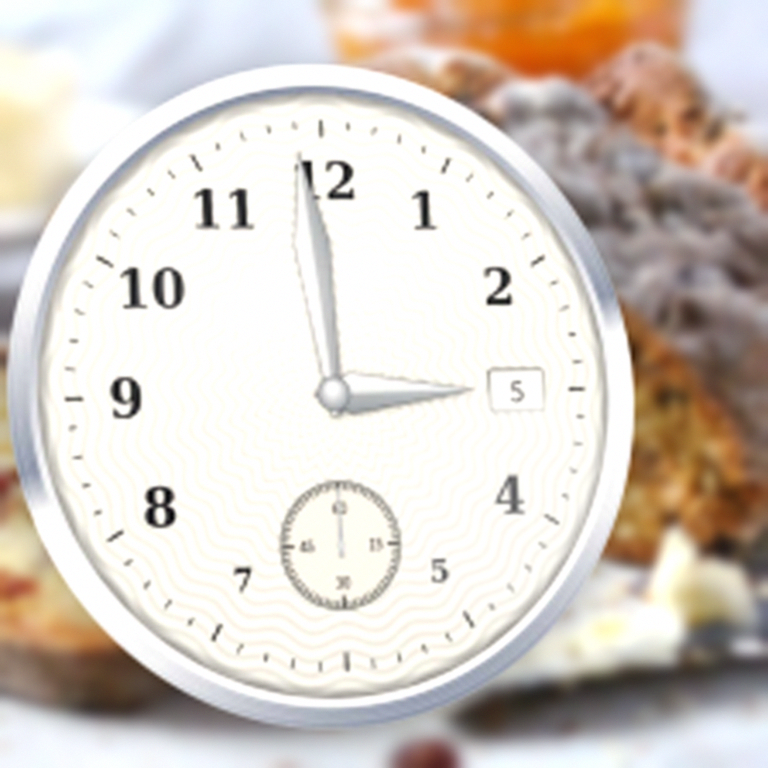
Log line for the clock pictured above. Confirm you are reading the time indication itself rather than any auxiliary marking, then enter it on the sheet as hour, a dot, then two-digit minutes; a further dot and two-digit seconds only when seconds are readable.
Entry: 2.59
